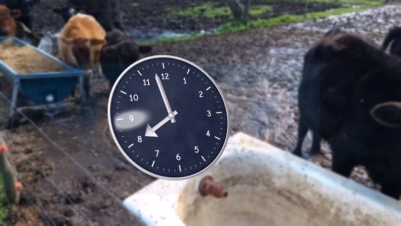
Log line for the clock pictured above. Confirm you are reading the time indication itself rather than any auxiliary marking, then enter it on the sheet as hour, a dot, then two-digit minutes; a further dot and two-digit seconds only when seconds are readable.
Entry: 7.58
